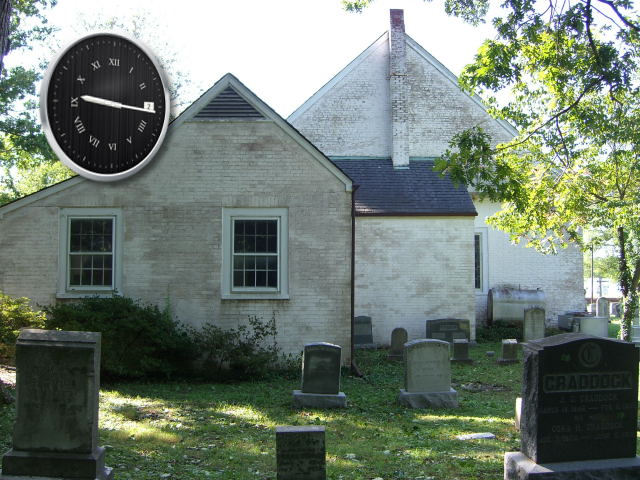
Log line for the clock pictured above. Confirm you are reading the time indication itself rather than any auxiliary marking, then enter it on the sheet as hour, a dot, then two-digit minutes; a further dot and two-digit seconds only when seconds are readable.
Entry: 9.16
